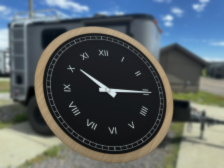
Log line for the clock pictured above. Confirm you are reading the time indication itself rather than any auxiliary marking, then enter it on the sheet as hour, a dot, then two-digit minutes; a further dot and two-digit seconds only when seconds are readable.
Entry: 10.15
